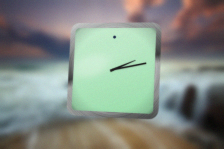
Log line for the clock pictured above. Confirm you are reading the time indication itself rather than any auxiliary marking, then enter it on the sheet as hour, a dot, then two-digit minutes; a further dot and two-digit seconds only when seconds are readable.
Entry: 2.13
